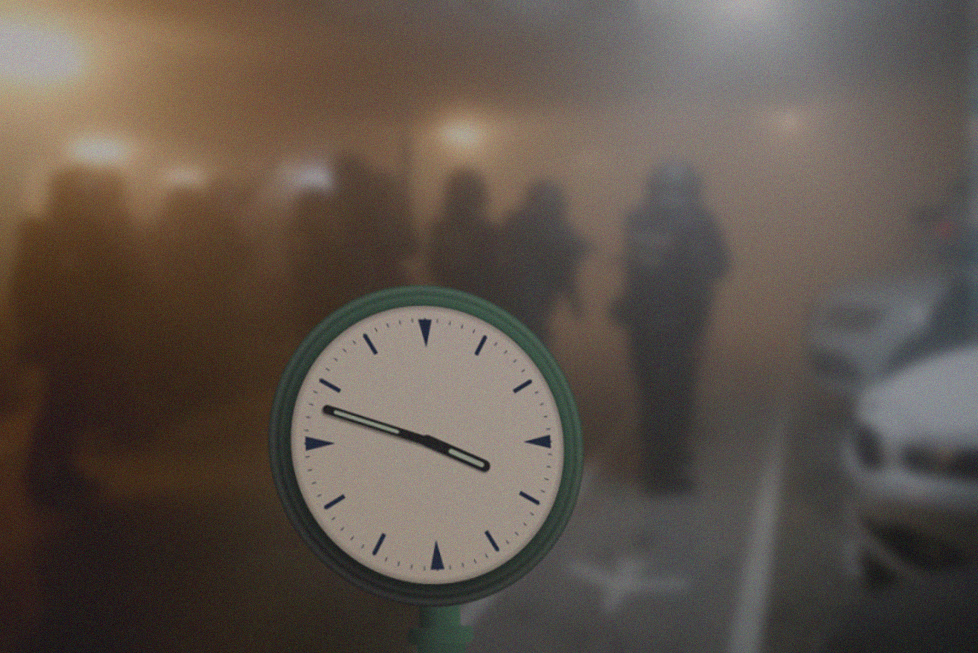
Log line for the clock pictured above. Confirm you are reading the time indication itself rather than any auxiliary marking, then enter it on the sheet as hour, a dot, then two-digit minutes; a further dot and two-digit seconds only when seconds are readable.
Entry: 3.48
